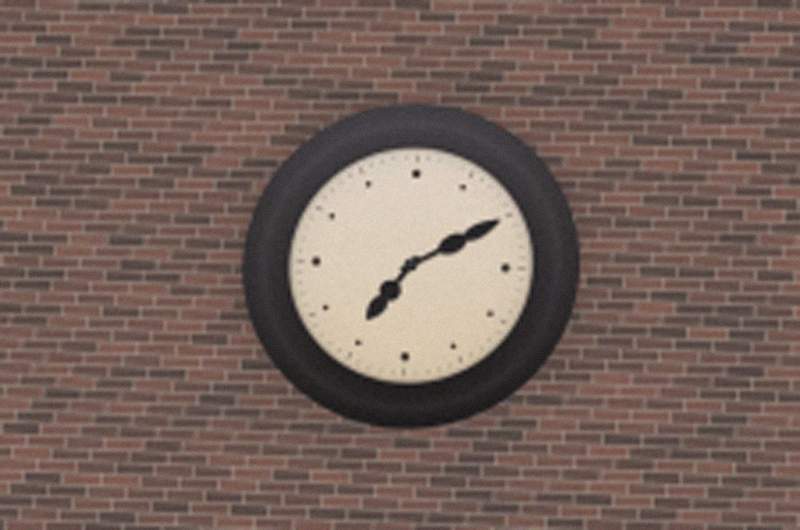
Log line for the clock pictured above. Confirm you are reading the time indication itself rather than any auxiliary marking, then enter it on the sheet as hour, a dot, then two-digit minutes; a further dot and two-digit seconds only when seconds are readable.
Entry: 7.10
